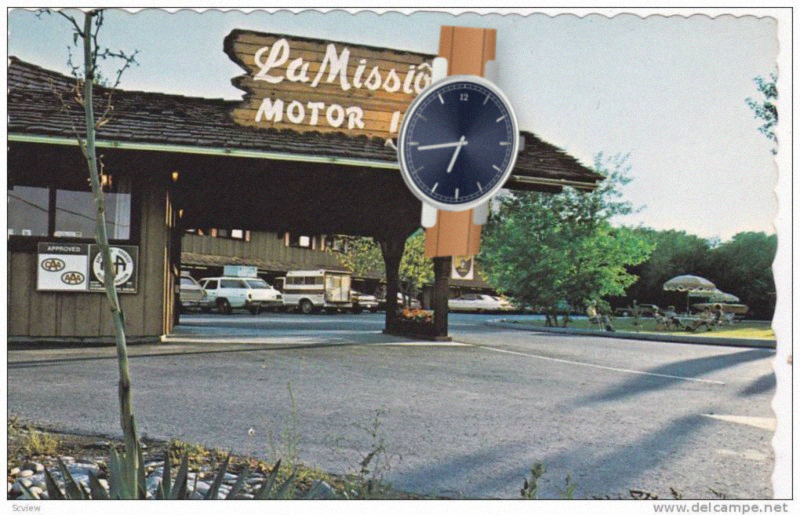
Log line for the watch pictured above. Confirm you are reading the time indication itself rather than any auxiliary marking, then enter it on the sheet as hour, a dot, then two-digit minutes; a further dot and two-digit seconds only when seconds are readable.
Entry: 6.44
